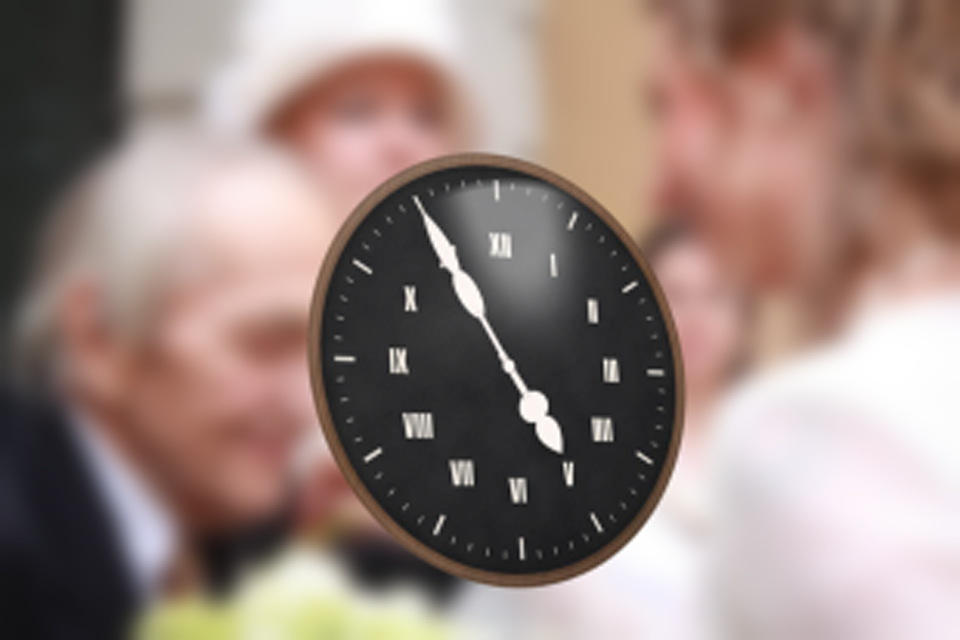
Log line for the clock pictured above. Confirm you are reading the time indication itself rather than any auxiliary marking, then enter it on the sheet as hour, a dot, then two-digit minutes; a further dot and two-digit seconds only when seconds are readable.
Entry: 4.55
